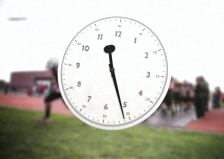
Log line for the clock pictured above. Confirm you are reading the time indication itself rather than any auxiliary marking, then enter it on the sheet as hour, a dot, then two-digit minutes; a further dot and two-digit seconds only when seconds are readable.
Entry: 11.26
